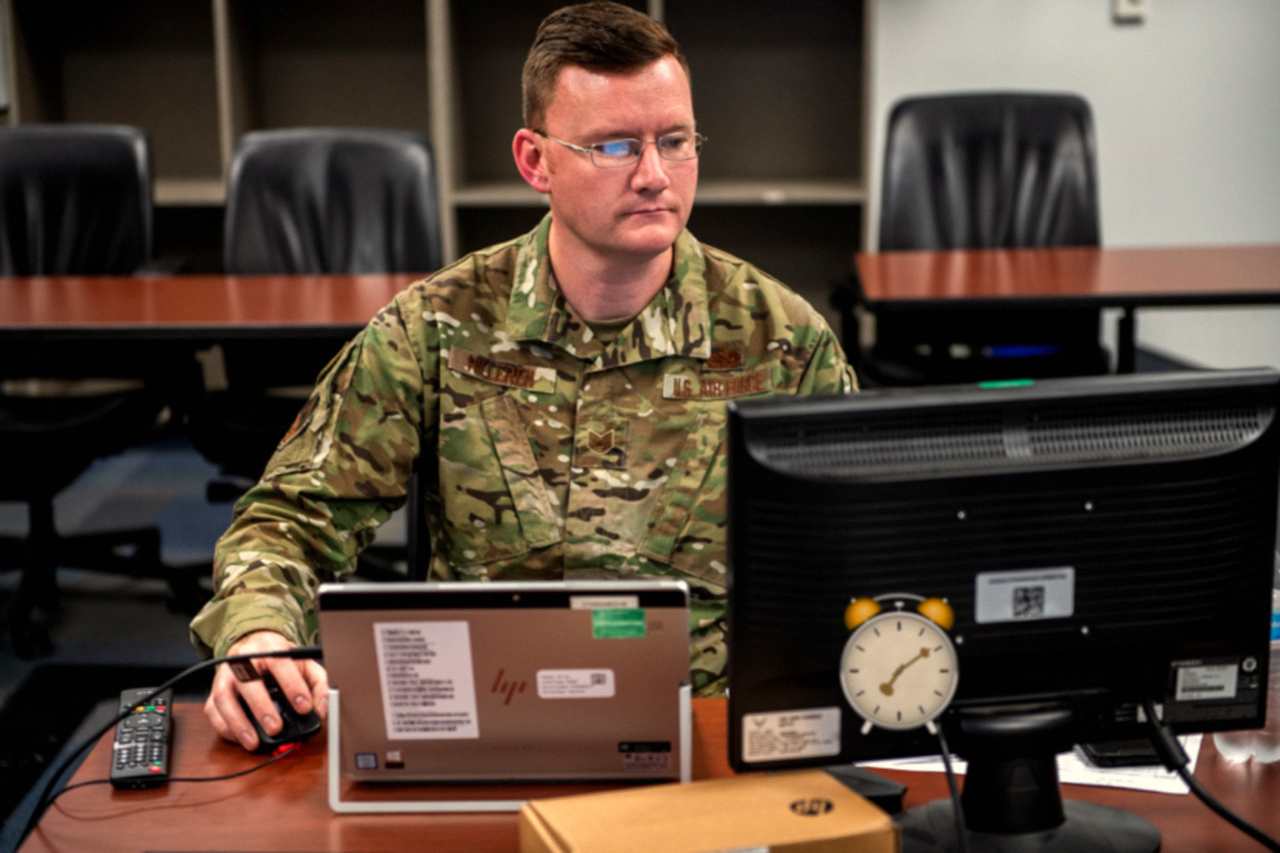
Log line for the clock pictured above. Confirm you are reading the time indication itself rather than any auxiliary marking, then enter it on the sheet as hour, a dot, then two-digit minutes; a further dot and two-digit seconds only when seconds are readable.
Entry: 7.09
